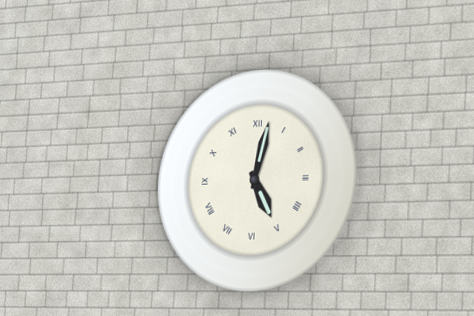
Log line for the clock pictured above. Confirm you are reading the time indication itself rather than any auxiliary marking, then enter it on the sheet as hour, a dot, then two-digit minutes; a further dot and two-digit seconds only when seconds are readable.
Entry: 5.02
